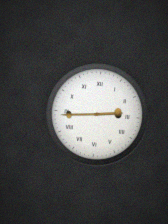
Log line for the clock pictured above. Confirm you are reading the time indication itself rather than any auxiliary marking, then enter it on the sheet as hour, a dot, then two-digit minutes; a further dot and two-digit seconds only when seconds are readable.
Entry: 2.44
